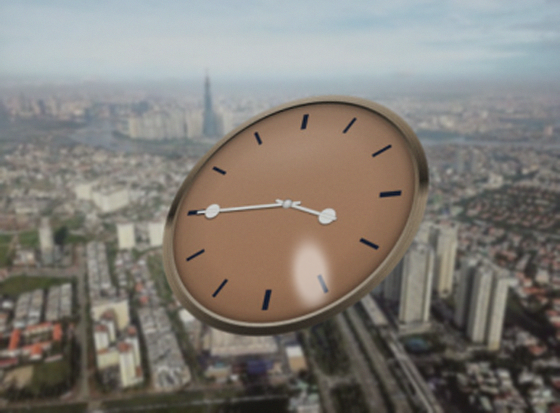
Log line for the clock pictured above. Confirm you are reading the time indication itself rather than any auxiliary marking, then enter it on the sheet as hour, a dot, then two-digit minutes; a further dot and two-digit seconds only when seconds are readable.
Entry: 3.45
